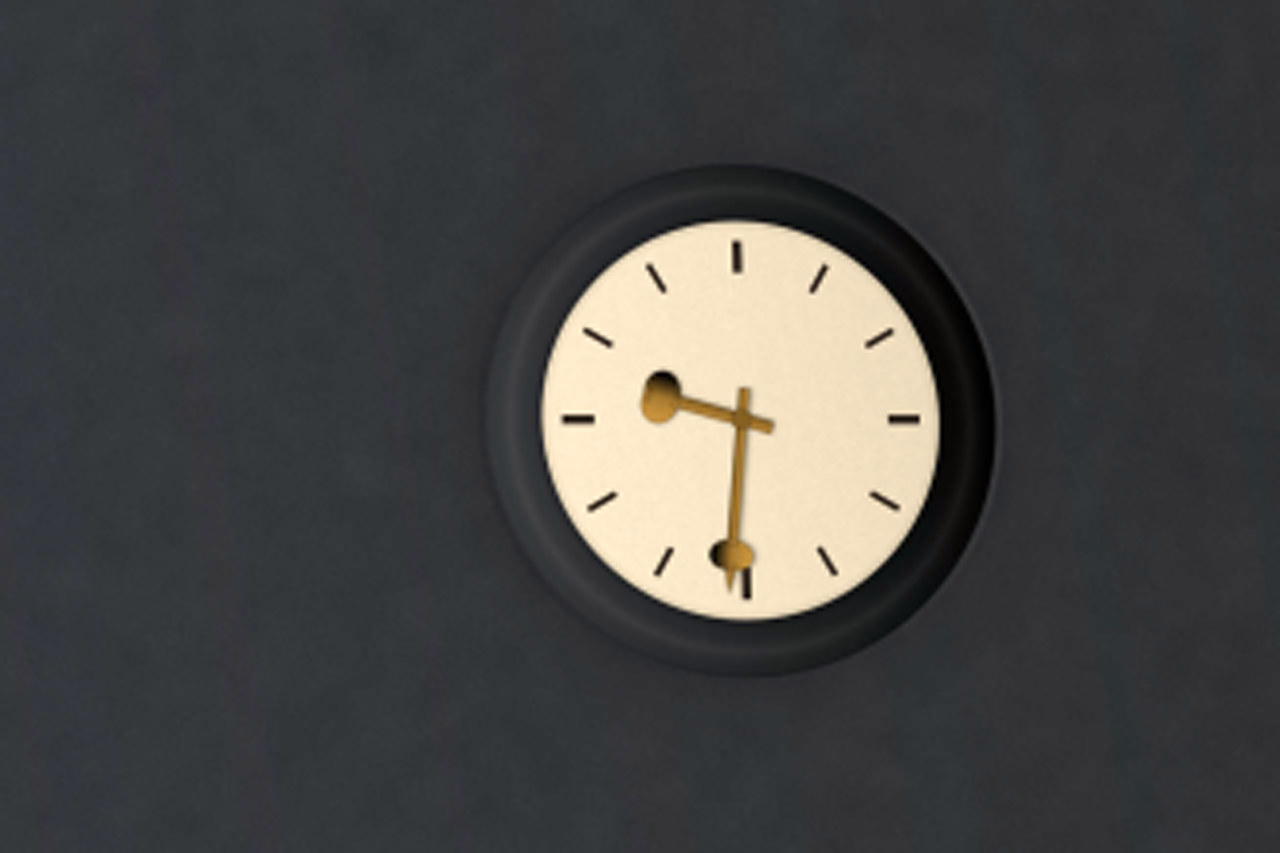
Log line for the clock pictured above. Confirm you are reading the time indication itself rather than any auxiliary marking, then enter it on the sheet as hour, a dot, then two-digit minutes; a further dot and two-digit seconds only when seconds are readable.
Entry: 9.31
